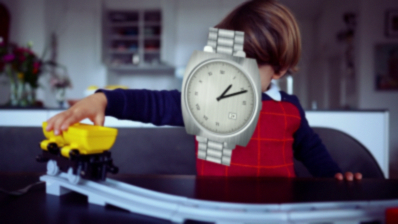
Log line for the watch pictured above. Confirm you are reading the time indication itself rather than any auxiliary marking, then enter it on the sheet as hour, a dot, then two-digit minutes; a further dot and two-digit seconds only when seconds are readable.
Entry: 1.11
